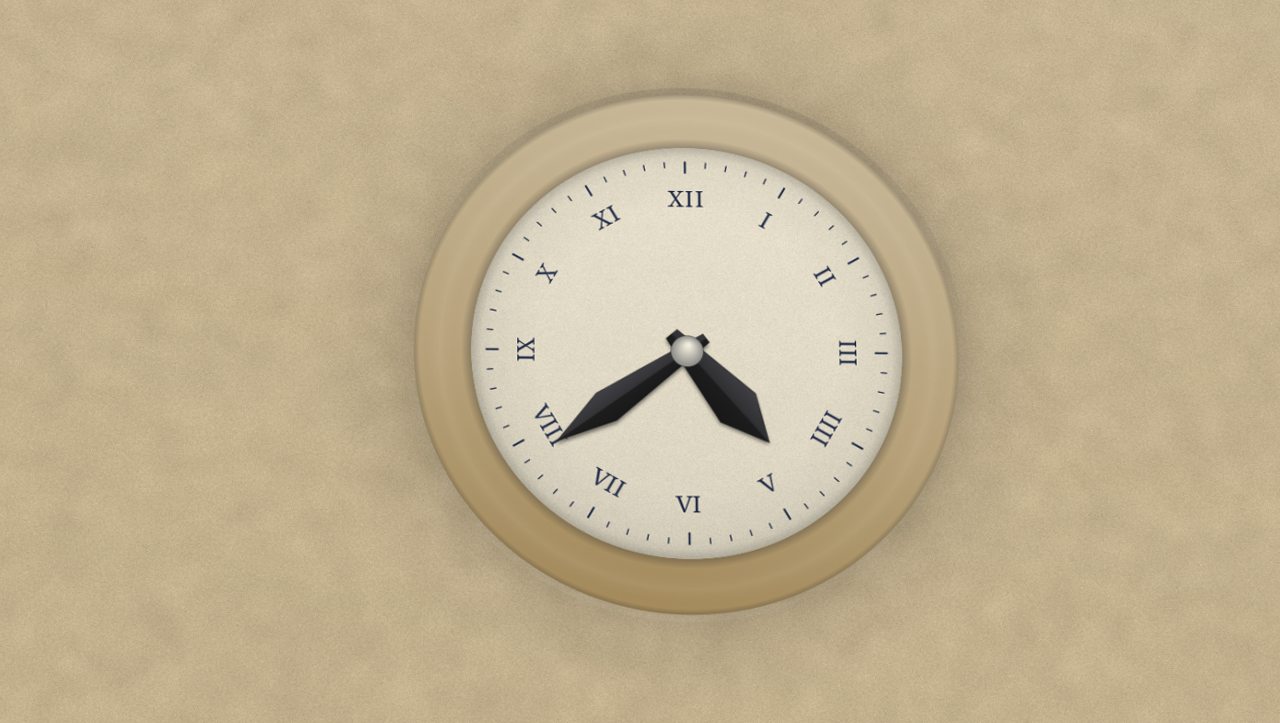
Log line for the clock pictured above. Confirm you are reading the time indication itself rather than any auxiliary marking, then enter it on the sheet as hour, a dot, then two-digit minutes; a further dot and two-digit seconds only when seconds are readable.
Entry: 4.39
